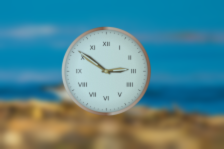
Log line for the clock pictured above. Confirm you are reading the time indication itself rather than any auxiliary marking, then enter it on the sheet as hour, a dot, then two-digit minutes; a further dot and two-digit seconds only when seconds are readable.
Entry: 2.51
